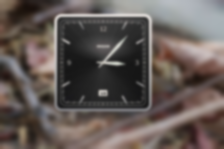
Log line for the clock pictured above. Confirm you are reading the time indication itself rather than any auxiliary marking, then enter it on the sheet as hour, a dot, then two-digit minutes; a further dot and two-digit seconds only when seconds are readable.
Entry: 3.07
